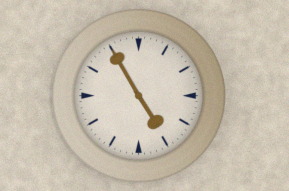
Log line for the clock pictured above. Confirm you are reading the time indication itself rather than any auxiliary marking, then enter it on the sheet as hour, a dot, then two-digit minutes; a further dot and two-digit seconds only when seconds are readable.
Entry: 4.55
